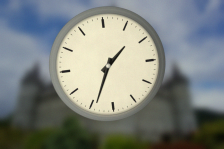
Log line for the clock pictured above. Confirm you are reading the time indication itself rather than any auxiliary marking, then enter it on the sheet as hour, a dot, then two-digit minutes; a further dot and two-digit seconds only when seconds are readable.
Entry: 1.34
